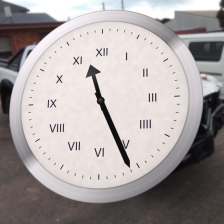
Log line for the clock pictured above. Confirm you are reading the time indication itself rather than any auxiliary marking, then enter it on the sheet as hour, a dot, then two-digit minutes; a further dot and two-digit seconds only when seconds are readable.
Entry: 11.26
